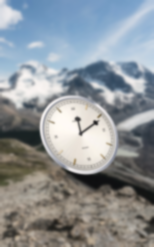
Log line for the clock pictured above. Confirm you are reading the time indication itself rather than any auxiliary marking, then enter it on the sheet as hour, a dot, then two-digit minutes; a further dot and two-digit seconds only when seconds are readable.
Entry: 12.11
